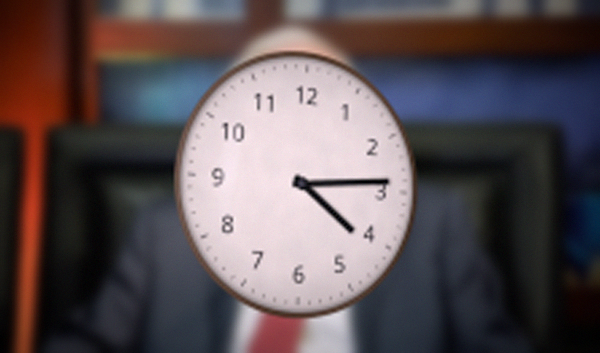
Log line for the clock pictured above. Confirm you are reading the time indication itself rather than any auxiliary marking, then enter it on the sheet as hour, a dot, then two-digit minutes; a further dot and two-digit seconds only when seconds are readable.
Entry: 4.14
